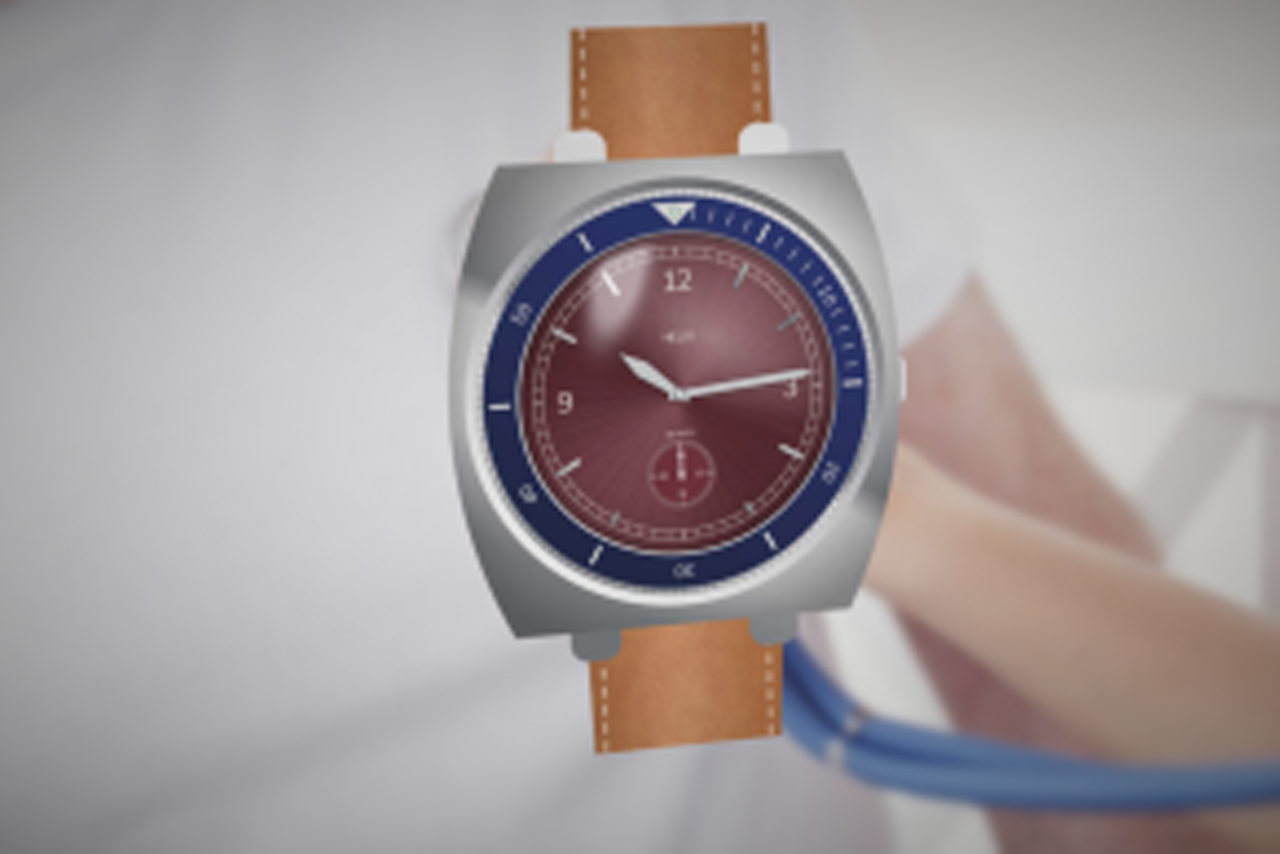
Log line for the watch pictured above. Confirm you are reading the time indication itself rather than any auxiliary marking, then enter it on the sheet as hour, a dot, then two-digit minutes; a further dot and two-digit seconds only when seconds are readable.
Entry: 10.14
